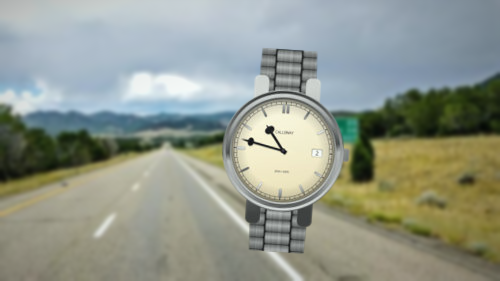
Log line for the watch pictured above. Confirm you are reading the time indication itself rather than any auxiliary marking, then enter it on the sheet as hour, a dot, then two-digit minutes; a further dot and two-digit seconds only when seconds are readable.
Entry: 10.47
